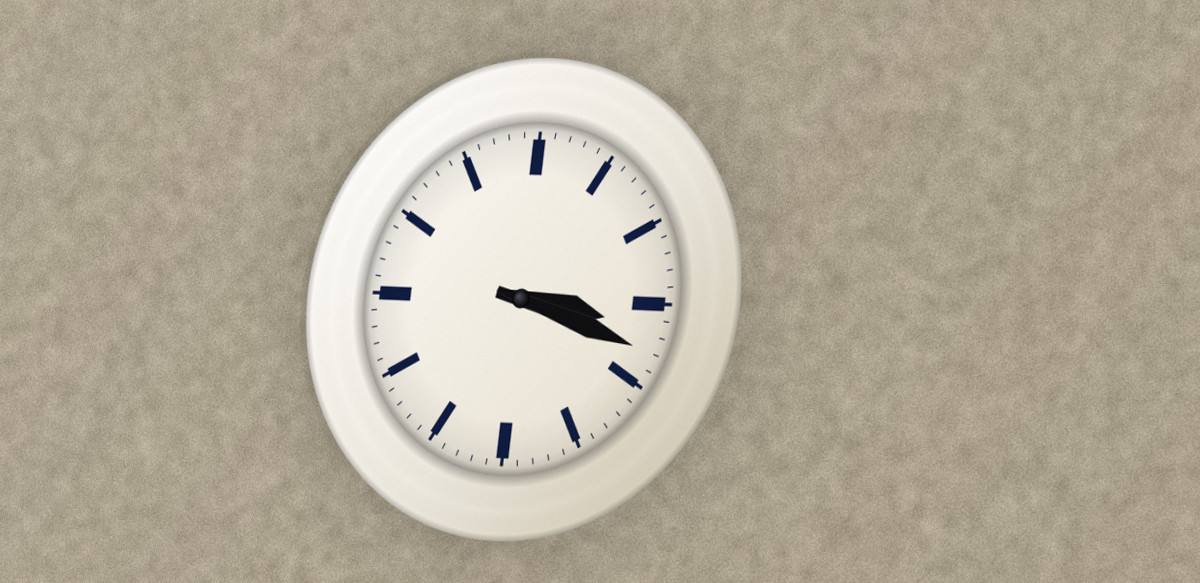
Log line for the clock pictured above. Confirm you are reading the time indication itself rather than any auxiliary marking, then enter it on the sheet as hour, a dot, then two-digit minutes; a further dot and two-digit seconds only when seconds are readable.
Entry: 3.18
